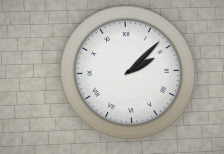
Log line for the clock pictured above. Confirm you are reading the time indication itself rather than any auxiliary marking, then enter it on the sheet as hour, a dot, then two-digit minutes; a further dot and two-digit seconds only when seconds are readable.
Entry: 2.08
